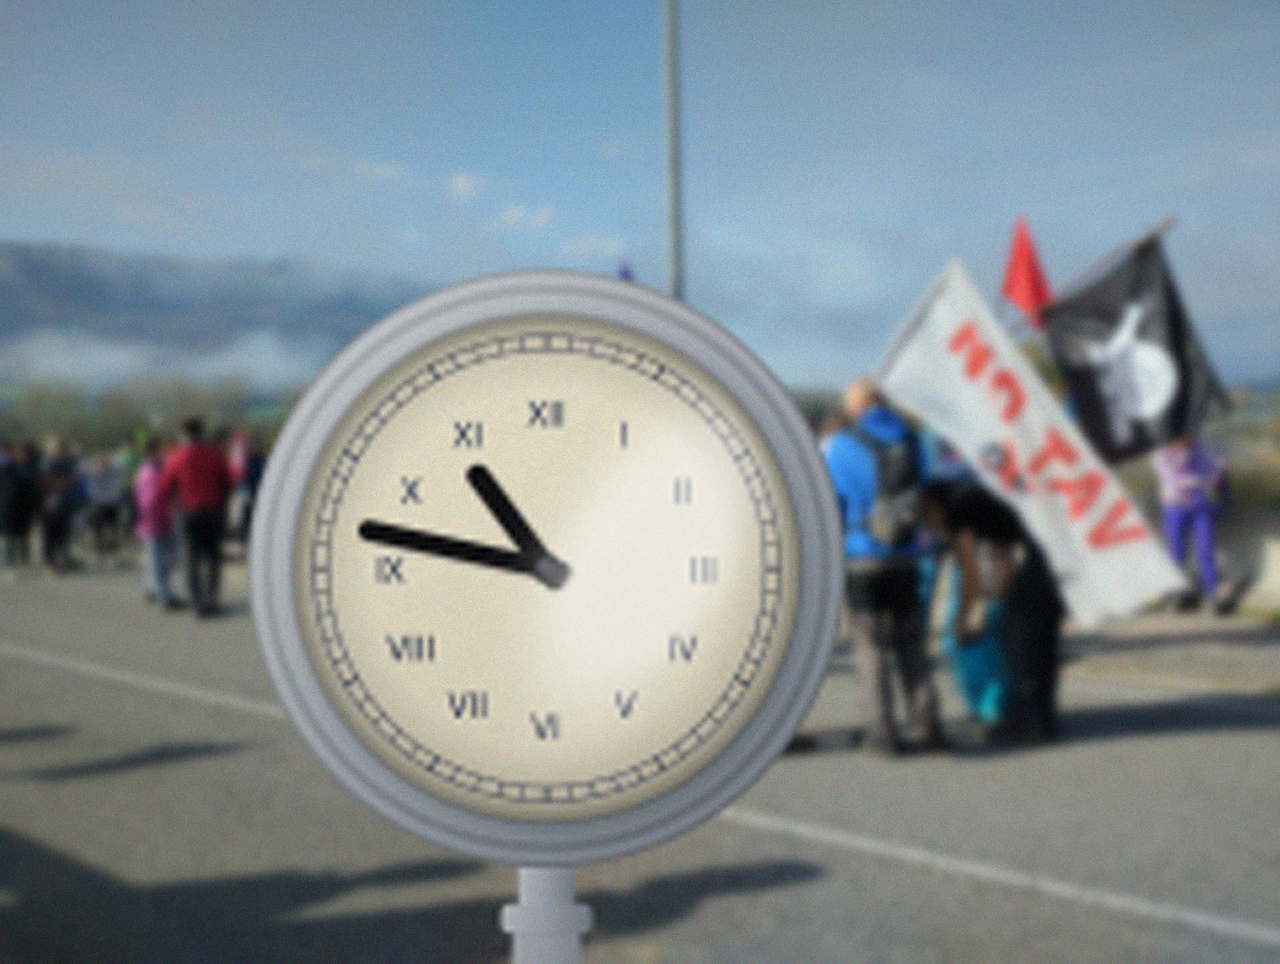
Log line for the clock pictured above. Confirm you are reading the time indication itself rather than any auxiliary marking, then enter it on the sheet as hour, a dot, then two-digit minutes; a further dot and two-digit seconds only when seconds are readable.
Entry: 10.47
